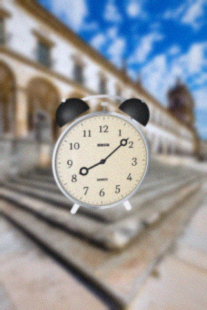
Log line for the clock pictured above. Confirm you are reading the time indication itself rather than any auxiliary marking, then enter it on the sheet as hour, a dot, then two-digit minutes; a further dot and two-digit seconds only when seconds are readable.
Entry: 8.08
